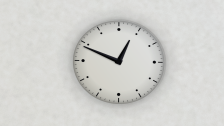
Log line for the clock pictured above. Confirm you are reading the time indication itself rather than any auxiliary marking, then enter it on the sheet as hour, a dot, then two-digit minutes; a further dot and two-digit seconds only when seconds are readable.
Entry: 12.49
